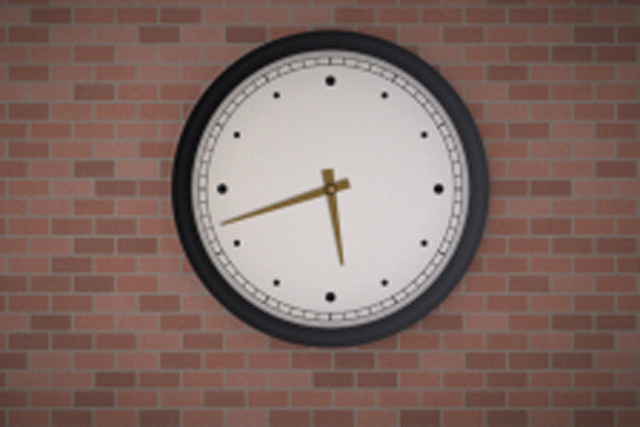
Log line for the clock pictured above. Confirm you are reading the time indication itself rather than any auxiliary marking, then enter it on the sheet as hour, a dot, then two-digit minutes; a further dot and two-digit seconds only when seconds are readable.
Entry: 5.42
